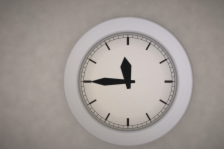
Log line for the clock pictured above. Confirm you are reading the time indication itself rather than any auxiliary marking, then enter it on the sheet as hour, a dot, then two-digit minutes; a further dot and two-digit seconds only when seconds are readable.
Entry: 11.45
